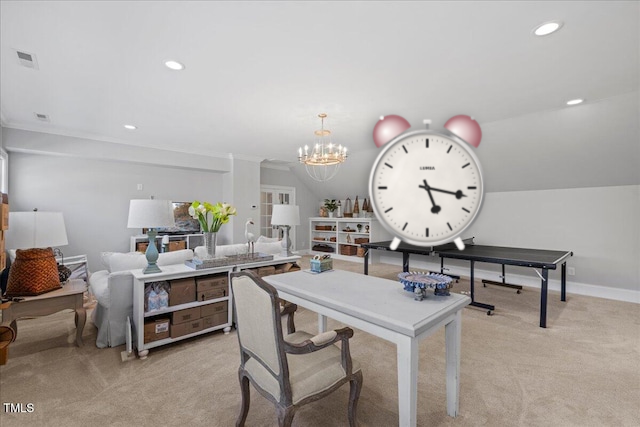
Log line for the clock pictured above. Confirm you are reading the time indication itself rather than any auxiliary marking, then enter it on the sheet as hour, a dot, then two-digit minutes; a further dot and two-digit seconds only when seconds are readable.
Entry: 5.17
